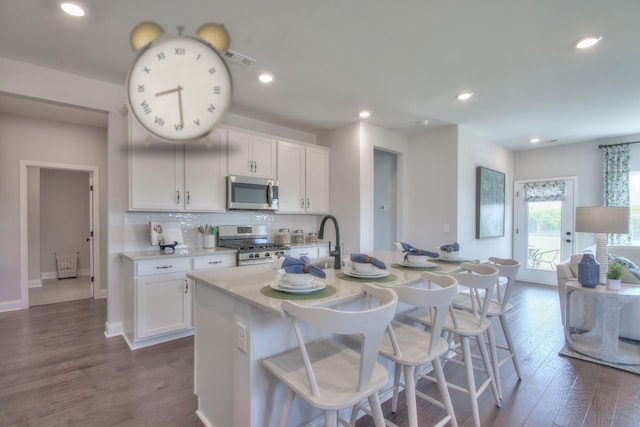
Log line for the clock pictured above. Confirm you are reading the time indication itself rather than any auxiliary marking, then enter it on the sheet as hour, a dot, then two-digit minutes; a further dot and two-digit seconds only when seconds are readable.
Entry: 8.29
